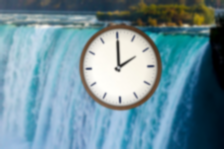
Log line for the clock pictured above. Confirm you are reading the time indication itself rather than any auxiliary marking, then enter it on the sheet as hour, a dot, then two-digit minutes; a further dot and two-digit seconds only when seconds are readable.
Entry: 2.00
